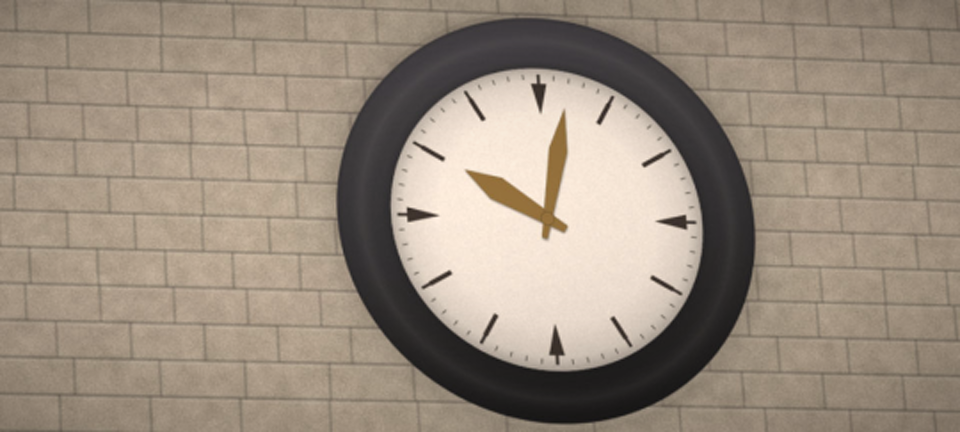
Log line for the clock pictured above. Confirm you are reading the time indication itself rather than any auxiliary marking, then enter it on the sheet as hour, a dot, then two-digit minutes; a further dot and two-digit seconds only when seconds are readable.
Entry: 10.02
